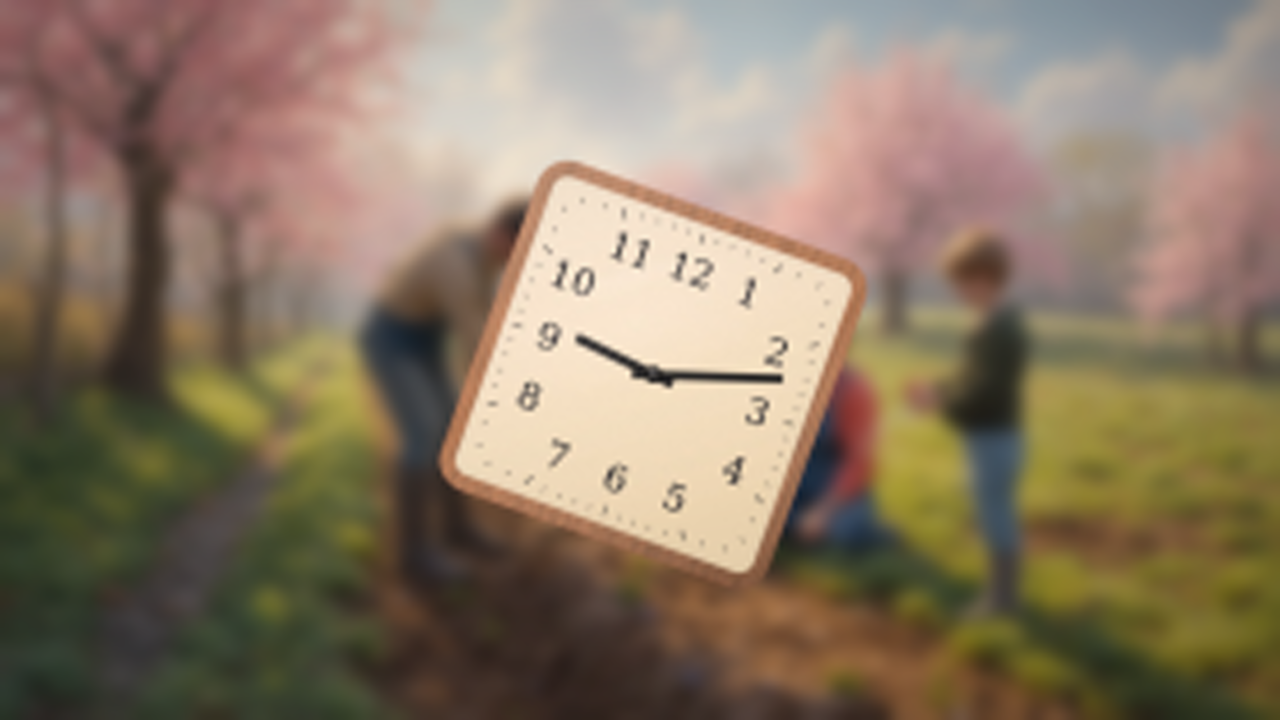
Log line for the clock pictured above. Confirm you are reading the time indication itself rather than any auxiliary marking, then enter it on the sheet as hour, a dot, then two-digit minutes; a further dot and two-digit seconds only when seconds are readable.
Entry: 9.12
